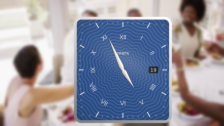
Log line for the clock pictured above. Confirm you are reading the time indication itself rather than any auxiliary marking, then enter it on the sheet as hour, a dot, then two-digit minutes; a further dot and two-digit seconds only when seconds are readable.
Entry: 4.56
